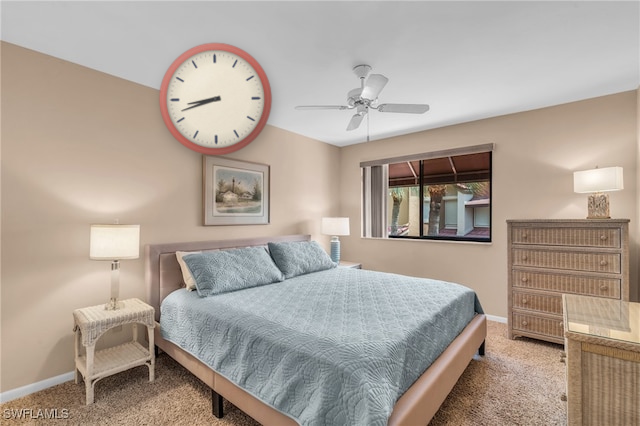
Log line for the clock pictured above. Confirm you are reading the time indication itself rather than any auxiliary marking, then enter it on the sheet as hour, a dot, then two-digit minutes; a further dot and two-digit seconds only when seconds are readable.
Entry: 8.42
